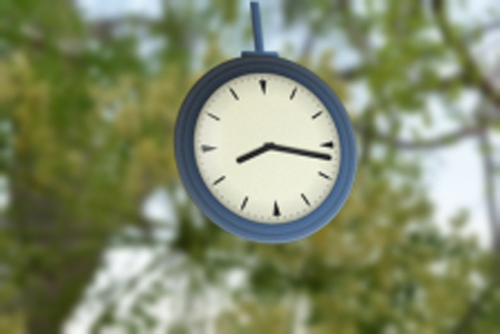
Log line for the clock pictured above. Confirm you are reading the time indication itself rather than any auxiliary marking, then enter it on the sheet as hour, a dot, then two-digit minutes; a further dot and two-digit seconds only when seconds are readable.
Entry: 8.17
